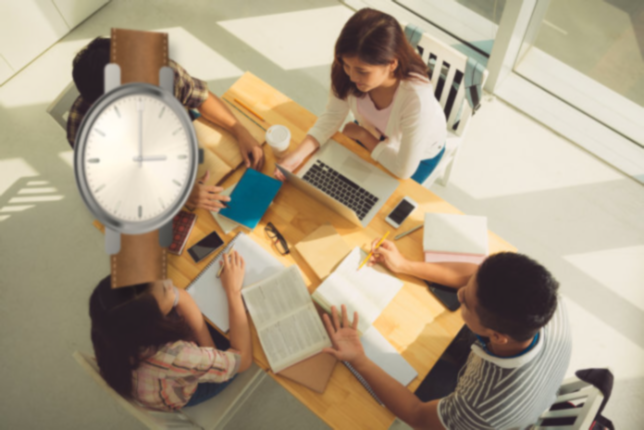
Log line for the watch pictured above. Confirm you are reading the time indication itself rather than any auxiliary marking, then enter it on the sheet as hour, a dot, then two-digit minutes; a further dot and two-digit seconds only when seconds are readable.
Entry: 3.00
